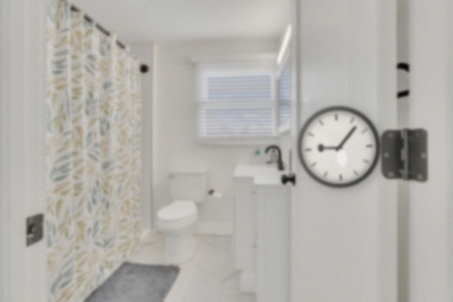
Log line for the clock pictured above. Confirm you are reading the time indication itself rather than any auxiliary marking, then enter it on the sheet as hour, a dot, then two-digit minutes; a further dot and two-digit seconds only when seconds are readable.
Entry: 9.07
